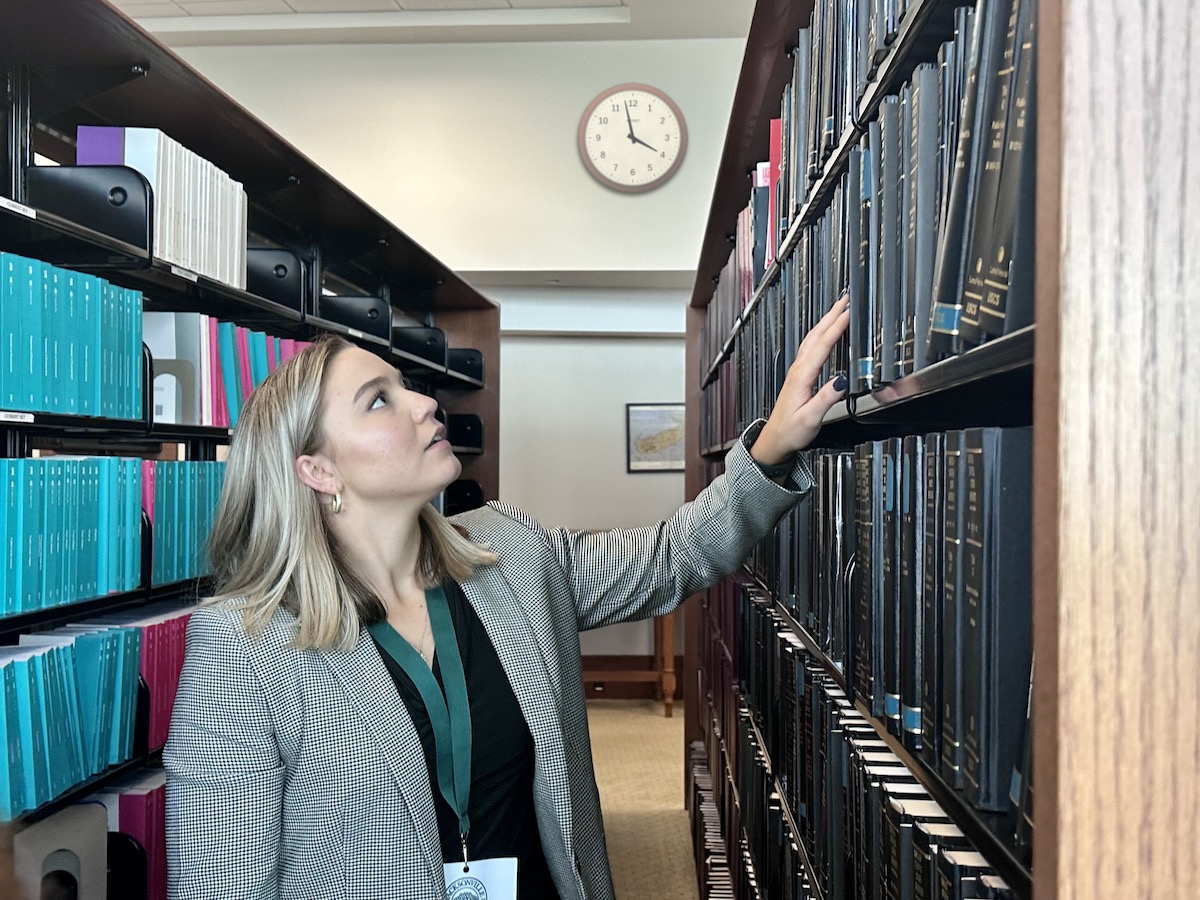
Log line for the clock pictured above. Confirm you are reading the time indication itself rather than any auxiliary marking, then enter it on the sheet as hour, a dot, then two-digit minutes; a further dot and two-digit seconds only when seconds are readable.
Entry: 3.58
